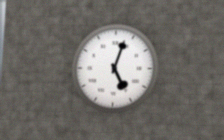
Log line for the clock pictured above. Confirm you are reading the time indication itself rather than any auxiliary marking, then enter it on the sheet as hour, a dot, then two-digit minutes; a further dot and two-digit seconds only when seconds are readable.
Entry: 5.03
